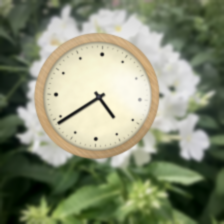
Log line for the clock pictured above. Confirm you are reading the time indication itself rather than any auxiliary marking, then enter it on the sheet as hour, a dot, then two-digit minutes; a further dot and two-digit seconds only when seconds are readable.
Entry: 4.39
